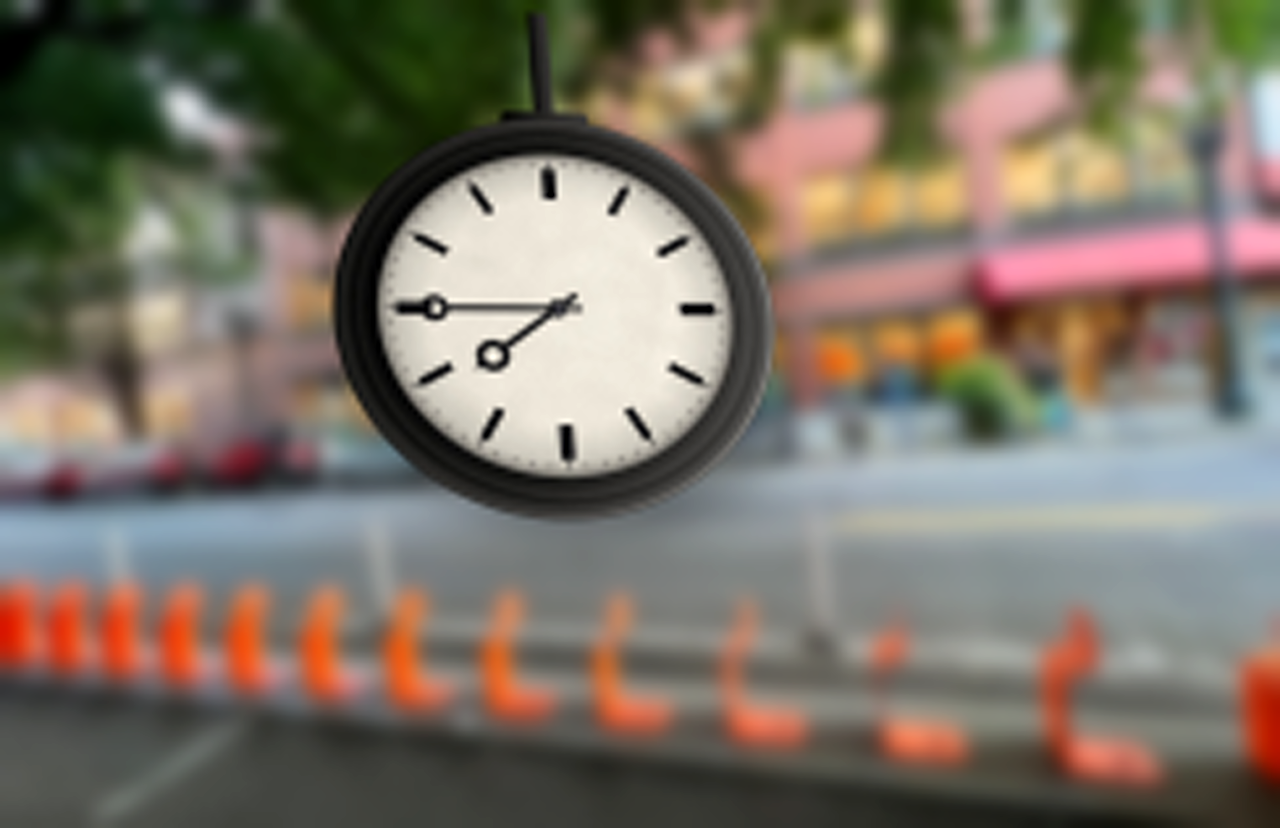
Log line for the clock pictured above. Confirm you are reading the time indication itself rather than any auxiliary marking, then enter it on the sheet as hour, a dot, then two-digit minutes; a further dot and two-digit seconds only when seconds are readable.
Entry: 7.45
